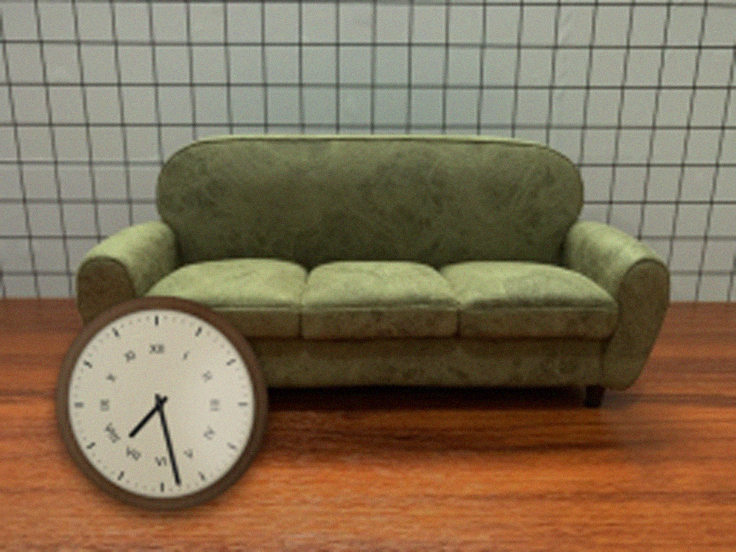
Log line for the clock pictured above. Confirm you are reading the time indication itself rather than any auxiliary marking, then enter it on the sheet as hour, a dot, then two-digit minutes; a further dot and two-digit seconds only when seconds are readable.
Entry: 7.28
